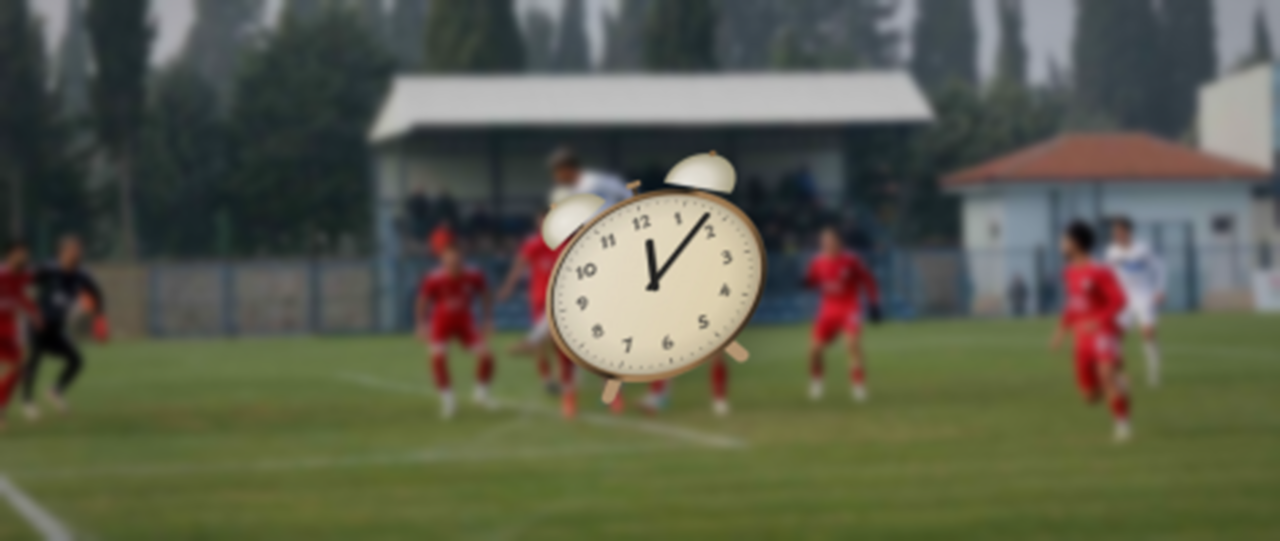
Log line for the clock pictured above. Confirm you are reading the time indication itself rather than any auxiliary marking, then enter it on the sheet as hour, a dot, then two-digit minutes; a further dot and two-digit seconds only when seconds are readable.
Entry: 12.08
